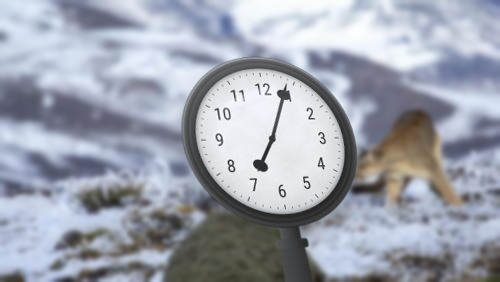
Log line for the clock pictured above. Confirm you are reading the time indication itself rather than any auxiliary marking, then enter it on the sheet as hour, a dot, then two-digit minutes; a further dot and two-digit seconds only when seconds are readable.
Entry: 7.04
